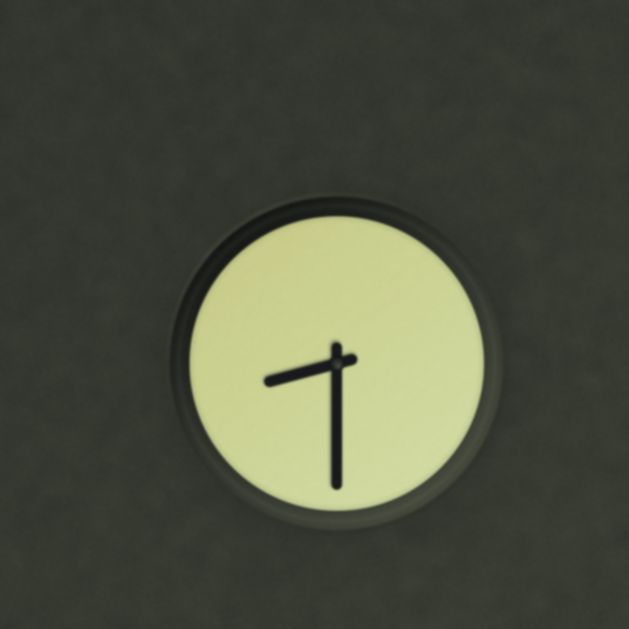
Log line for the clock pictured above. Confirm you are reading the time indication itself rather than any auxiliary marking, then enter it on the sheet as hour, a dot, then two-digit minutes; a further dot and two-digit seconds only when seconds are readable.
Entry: 8.30
